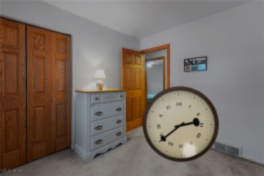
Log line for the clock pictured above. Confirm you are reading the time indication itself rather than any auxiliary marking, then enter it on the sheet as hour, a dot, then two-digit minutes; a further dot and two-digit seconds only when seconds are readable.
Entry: 2.39
